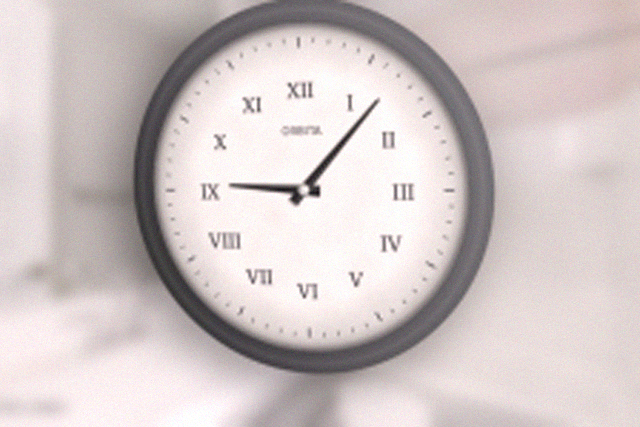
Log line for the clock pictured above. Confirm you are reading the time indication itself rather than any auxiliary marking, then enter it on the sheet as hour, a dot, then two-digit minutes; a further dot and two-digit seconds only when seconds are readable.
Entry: 9.07
